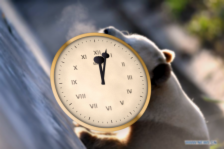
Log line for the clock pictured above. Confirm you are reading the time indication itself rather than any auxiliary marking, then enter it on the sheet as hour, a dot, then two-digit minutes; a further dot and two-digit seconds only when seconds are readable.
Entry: 12.03
